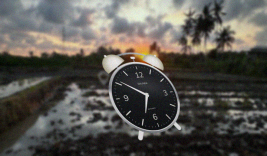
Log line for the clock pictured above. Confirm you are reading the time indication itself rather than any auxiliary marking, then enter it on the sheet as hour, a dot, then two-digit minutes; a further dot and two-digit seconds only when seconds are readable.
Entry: 6.51
